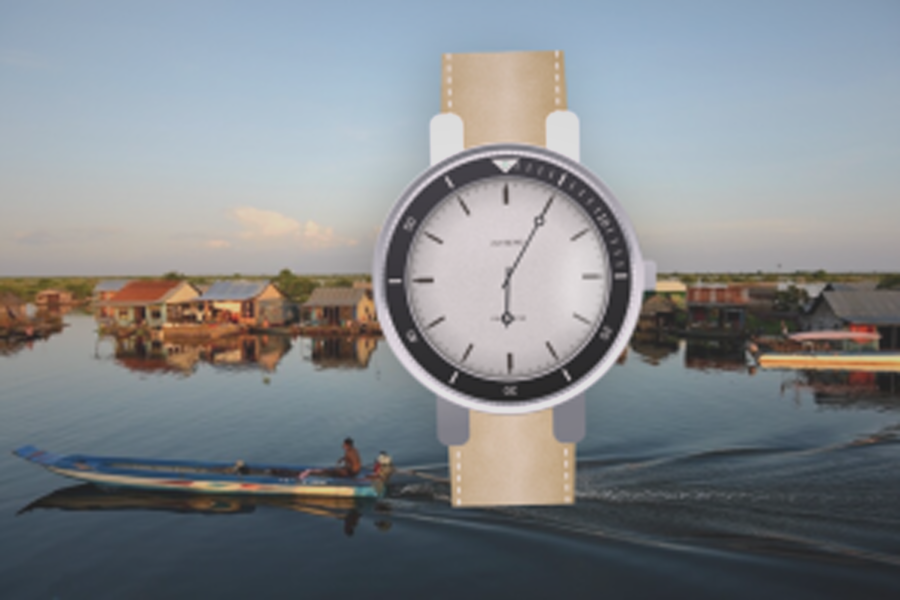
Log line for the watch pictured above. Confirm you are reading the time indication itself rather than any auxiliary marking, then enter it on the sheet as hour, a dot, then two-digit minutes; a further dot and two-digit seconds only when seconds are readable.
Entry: 6.05
